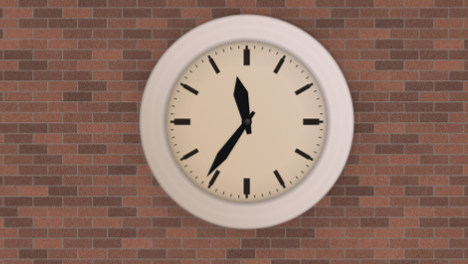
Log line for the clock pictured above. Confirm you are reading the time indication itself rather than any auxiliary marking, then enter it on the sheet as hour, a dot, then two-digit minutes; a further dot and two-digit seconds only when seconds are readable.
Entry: 11.36
